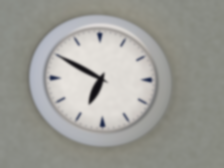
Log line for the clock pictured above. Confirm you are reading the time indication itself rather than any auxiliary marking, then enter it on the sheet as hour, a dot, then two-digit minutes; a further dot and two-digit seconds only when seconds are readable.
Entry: 6.50
